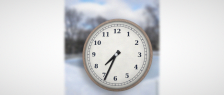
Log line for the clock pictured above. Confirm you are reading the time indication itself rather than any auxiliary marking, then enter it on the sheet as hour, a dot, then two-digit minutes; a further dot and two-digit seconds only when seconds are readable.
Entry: 7.34
